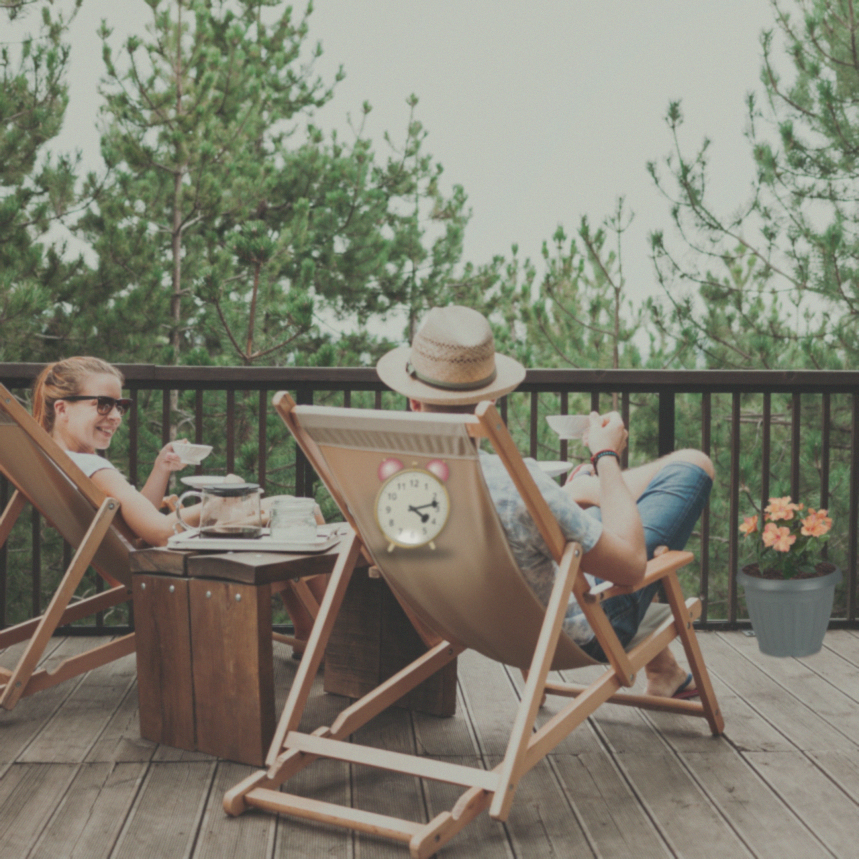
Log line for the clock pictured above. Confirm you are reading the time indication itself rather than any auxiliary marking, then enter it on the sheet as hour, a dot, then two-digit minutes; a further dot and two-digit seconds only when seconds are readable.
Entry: 4.13
